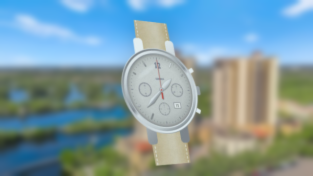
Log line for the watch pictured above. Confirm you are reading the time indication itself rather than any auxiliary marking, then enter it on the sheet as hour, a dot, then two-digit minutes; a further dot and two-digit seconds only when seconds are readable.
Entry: 1.38
